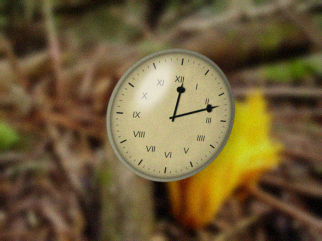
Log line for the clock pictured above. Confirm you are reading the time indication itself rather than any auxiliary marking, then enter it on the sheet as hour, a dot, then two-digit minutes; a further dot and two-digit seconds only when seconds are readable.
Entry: 12.12
